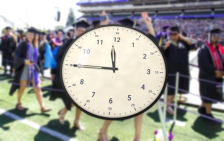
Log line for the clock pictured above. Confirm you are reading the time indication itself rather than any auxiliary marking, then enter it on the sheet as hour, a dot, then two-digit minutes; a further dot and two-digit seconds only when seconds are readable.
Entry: 11.45
